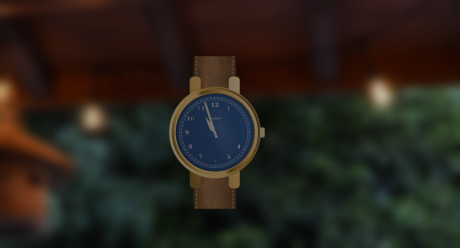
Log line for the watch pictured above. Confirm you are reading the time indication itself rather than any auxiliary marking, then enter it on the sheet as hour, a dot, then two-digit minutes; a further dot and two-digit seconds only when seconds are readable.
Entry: 10.57
